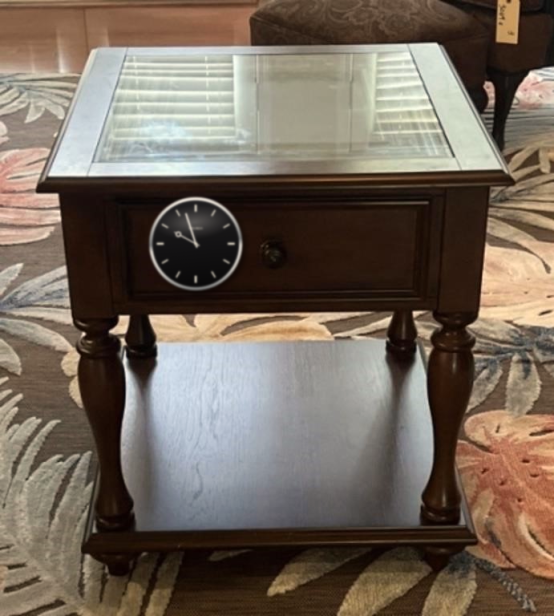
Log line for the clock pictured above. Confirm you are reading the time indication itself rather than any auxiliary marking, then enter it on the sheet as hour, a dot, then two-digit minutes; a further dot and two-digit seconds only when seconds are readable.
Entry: 9.57
